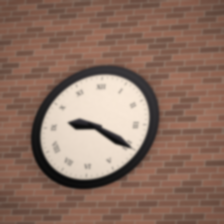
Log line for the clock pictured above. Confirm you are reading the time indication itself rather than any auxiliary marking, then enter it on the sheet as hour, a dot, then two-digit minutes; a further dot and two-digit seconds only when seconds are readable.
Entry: 9.20
